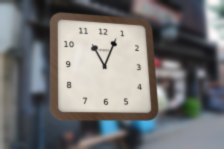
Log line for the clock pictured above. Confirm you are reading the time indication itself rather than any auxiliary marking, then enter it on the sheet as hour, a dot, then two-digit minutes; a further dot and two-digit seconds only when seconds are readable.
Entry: 11.04
